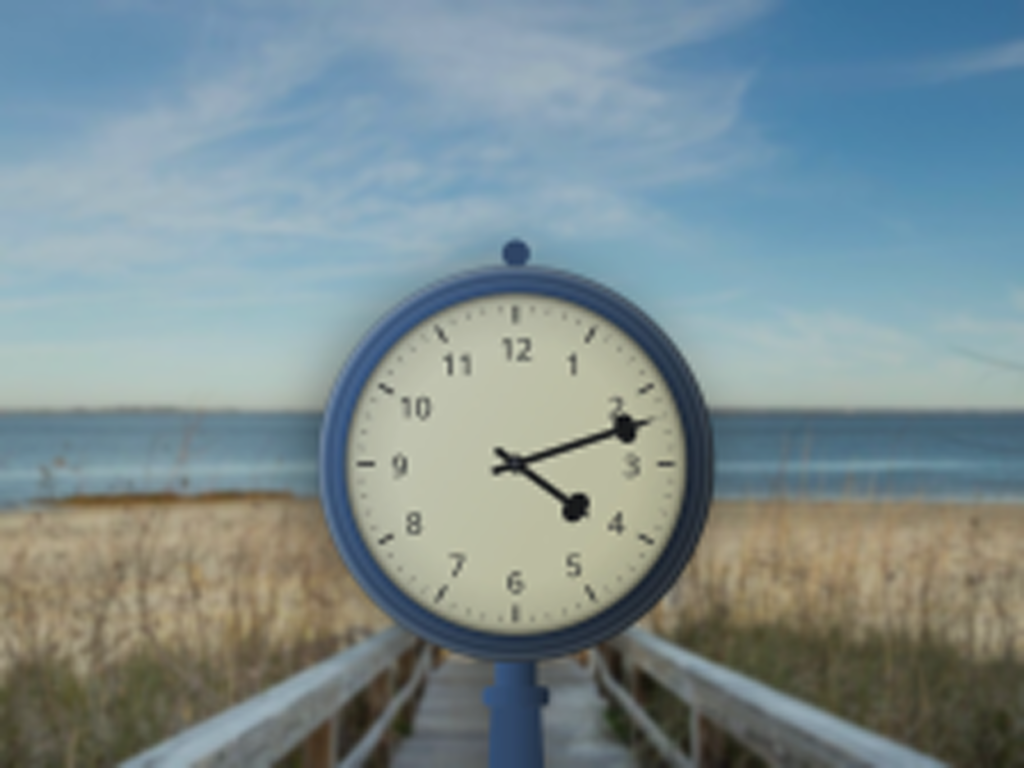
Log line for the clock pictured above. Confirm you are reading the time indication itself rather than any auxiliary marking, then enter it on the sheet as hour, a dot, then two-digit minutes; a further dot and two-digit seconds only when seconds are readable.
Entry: 4.12
